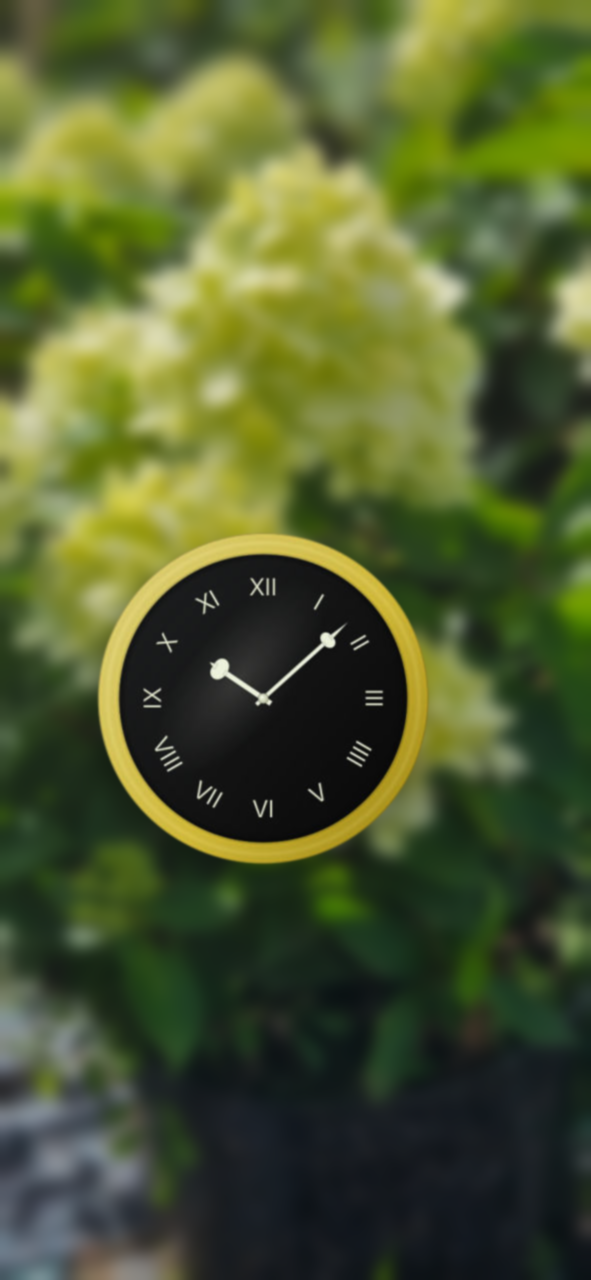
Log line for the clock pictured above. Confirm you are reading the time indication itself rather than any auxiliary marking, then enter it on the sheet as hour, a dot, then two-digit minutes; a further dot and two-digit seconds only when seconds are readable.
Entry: 10.08
